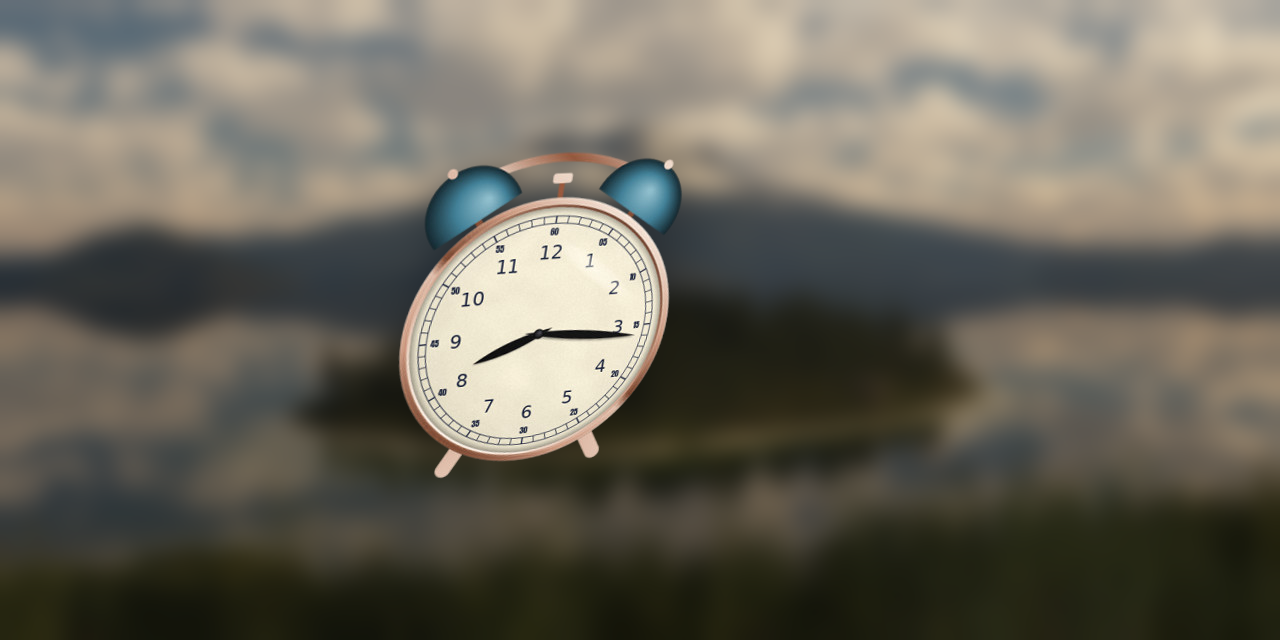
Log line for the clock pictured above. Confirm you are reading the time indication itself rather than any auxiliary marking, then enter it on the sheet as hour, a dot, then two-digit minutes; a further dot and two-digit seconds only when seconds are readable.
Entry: 8.16
